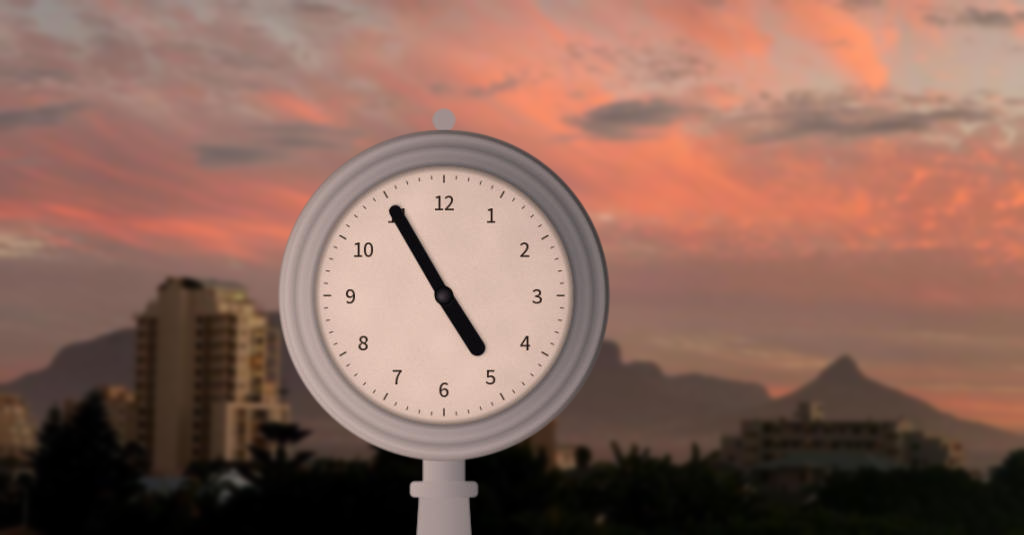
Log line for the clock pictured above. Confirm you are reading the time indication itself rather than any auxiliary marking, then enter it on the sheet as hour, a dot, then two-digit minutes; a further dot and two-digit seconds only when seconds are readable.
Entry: 4.55
